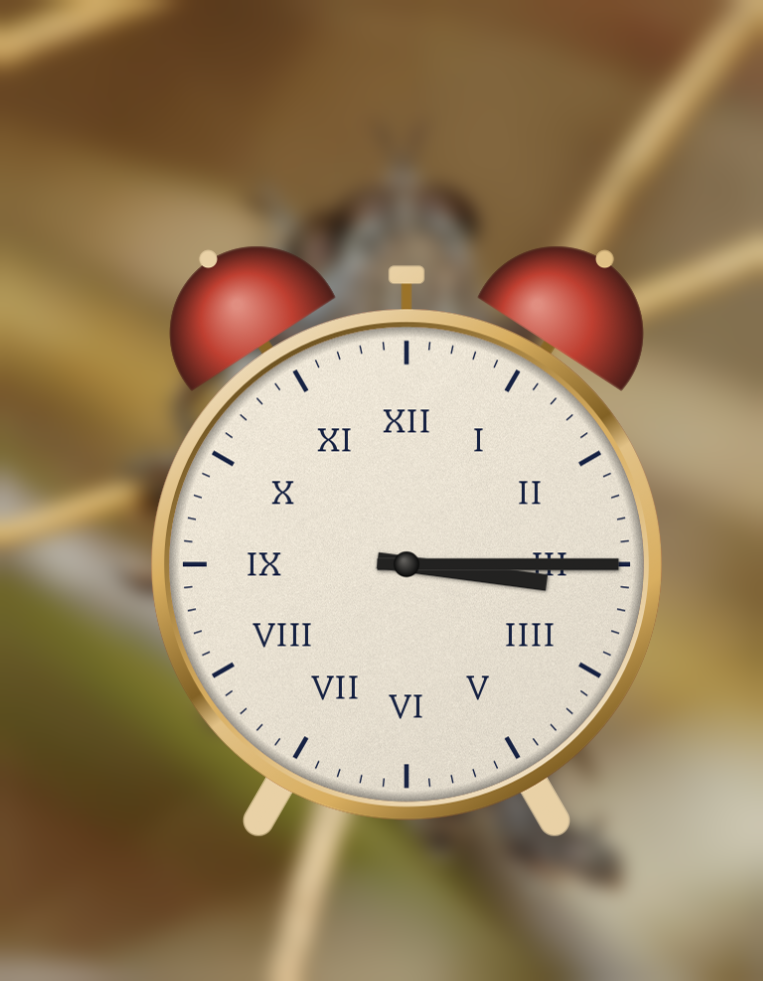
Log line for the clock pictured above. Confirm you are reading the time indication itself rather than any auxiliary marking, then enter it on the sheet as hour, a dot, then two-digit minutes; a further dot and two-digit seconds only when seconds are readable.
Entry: 3.15
